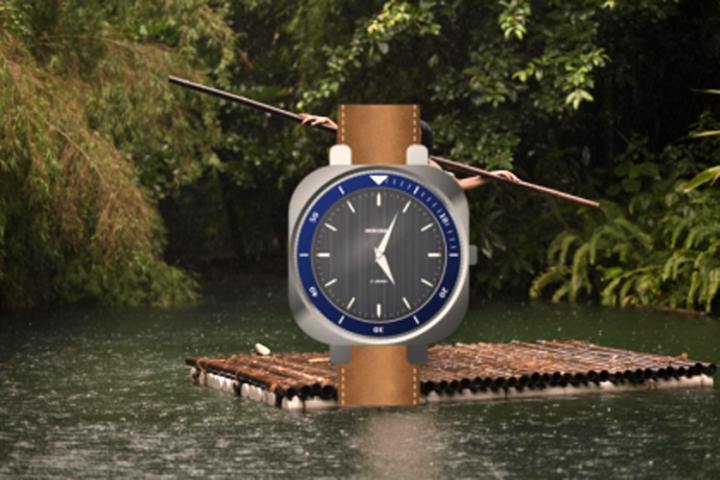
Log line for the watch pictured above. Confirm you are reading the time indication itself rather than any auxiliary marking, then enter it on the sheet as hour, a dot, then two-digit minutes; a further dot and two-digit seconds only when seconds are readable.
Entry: 5.04
